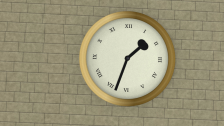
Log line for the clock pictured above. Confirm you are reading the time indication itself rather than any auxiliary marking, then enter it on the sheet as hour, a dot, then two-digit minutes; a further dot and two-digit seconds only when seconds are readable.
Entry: 1.33
